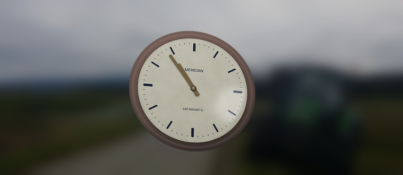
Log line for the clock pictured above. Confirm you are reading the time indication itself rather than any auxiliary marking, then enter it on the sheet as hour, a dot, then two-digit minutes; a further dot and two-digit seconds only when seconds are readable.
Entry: 10.54
